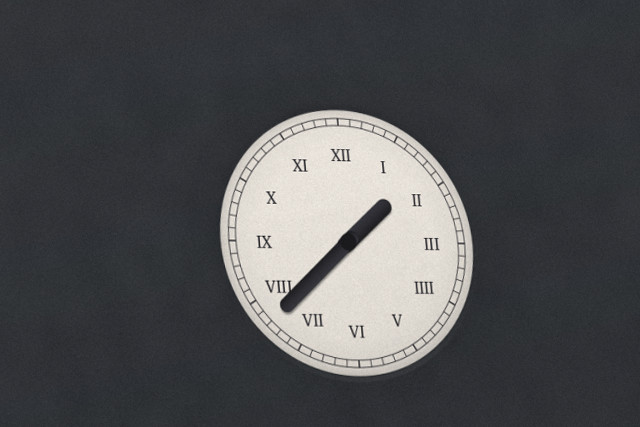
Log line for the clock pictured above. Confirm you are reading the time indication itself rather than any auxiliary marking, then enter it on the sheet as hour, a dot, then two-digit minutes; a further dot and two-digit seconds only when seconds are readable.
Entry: 1.38
